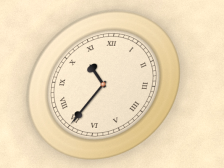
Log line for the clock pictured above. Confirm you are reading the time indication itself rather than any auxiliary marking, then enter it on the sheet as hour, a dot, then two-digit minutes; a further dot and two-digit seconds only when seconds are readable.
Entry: 10.35
